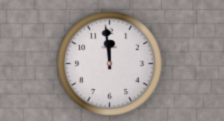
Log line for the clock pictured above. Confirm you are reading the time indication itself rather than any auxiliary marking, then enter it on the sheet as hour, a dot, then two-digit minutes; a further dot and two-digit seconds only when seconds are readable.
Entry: 11.59
